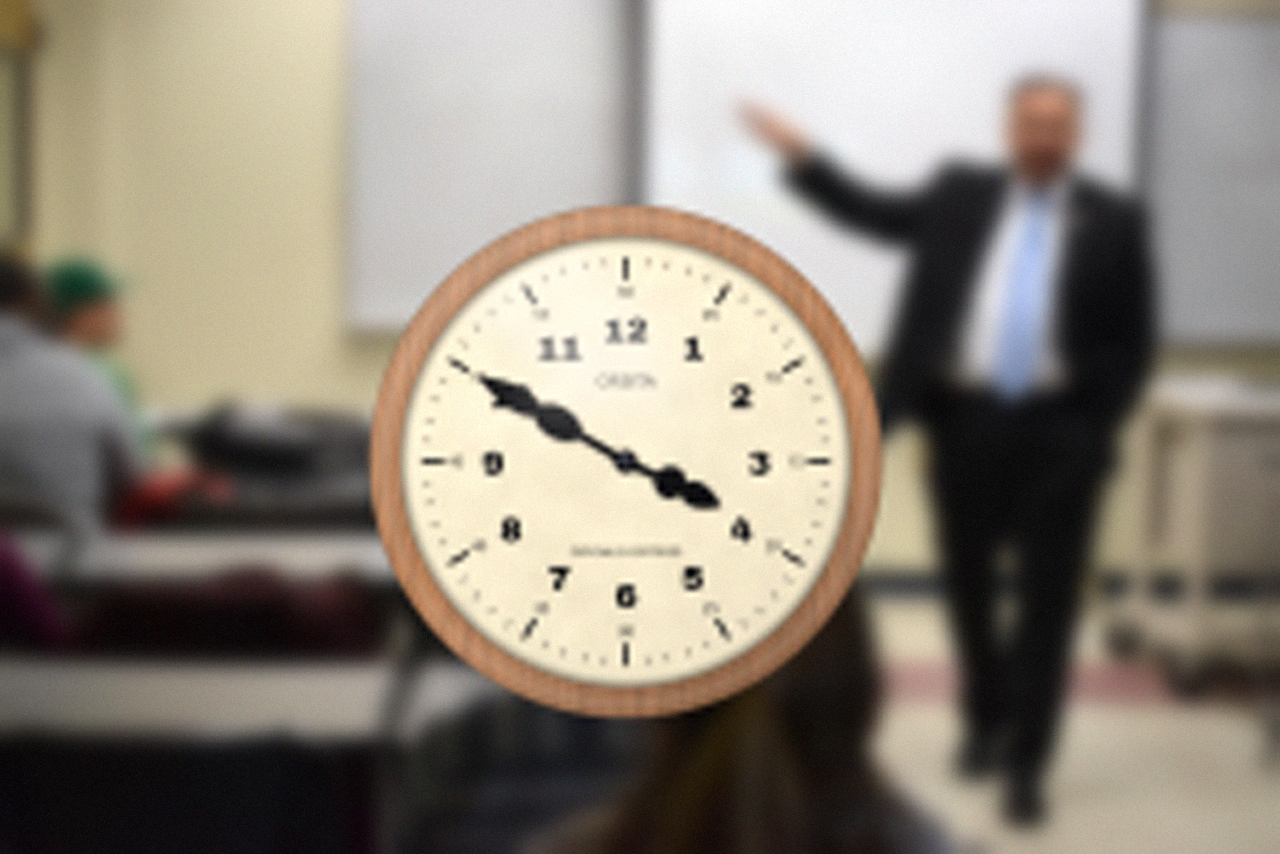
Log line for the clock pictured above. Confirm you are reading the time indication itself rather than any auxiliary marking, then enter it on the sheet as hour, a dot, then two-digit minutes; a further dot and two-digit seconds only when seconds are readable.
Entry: 3.50
